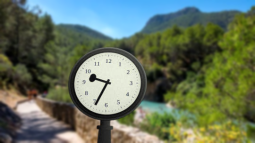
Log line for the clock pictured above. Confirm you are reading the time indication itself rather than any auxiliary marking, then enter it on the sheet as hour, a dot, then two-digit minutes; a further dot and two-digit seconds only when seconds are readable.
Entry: 9.34
